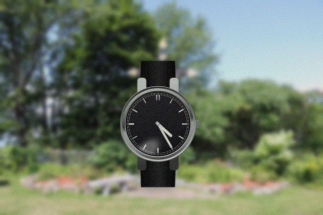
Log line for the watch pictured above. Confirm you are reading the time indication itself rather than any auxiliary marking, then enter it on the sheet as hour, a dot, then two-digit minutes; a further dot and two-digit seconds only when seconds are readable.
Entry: 4.25
